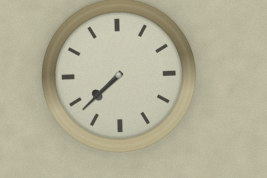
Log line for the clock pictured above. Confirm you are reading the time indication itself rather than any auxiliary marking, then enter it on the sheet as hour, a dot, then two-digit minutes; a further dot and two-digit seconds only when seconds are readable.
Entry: 7.38
